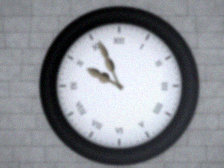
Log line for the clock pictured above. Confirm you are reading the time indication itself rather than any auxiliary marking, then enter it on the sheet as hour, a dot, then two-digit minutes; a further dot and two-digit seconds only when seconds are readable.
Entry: 9.56
